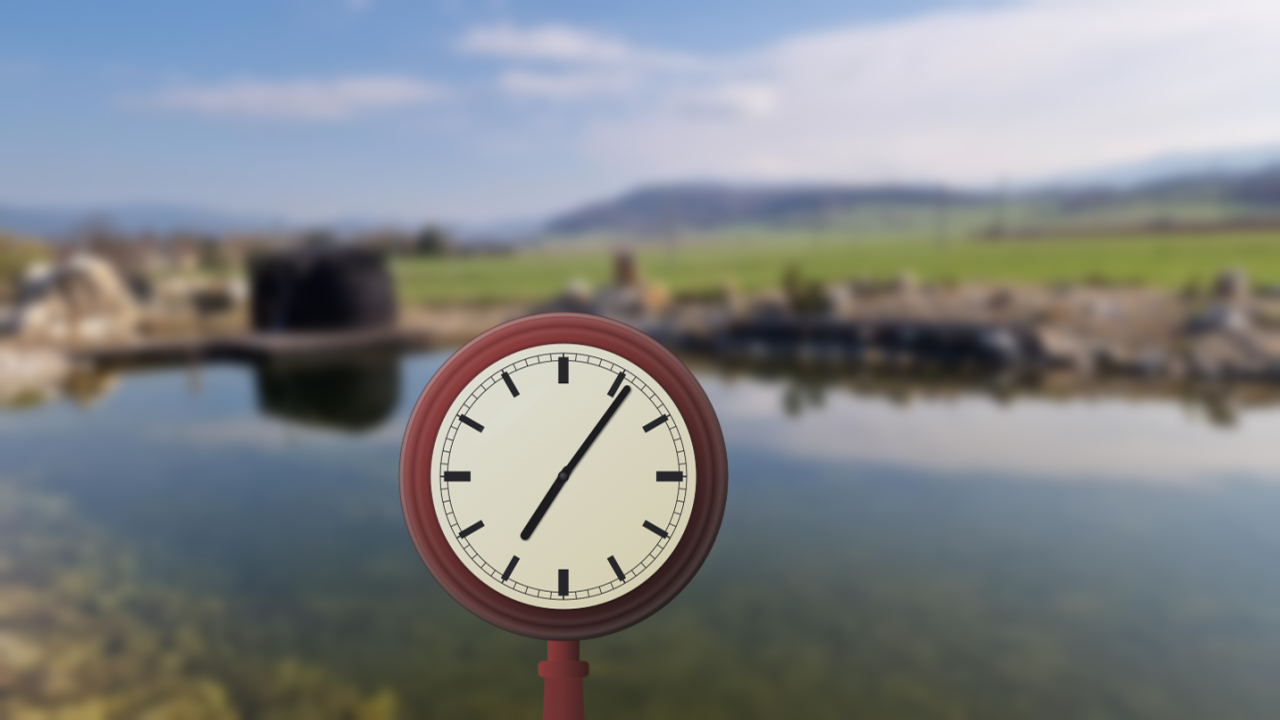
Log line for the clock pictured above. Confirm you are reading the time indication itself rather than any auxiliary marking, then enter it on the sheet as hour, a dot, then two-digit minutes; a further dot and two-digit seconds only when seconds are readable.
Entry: 7.06
